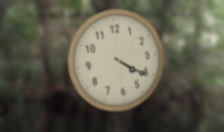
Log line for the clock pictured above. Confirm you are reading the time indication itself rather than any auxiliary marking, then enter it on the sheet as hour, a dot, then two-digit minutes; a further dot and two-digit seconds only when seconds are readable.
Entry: 4.21
